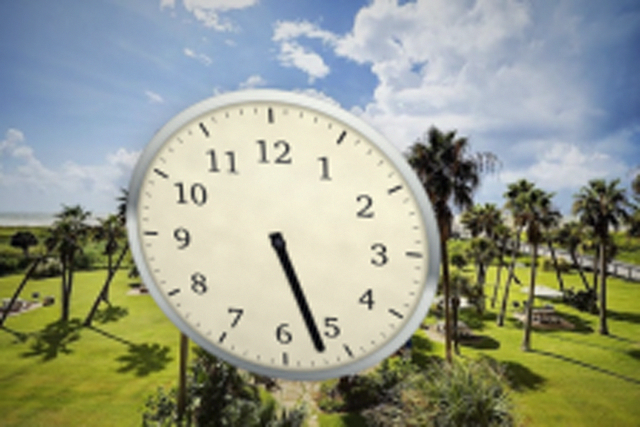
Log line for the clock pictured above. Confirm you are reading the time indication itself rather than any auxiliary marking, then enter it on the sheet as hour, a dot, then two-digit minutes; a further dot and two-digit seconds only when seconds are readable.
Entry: 5.27
